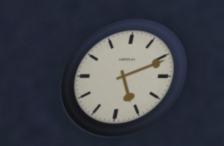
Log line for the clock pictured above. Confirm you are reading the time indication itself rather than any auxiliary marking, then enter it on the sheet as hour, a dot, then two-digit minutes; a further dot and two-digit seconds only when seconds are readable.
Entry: 5.11
